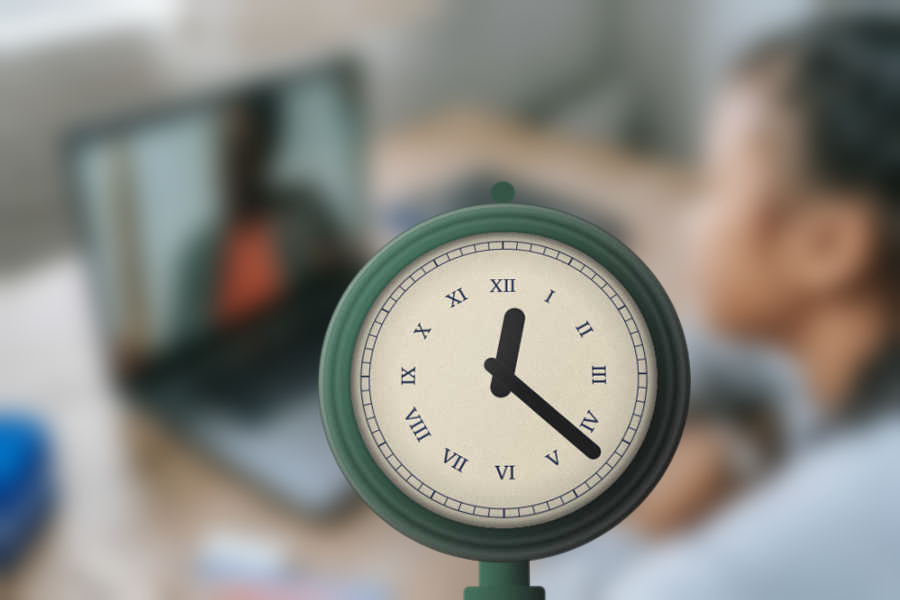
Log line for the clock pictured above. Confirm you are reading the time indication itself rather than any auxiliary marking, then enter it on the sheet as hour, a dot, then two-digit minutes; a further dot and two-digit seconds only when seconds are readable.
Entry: 12.22
